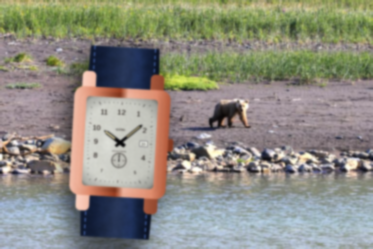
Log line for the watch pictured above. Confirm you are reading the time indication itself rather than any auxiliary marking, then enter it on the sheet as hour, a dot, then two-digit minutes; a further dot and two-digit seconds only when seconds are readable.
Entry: 10.08
